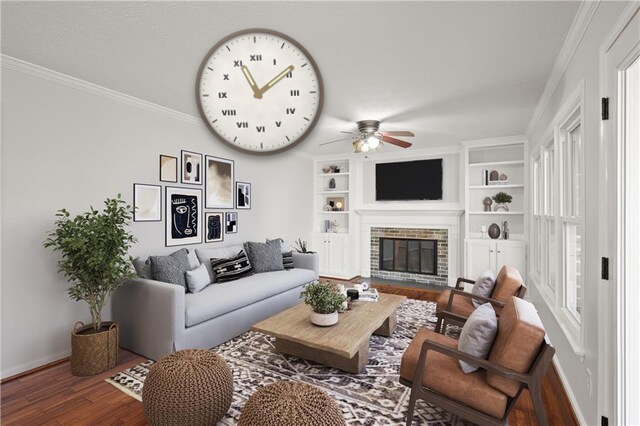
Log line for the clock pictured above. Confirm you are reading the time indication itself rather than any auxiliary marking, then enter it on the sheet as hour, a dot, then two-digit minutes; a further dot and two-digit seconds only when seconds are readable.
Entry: 11.09
